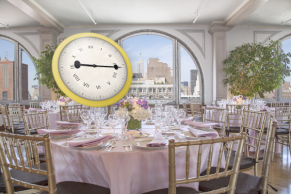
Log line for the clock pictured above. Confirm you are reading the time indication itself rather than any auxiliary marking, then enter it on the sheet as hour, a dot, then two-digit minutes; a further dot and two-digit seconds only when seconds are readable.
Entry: 9.16
